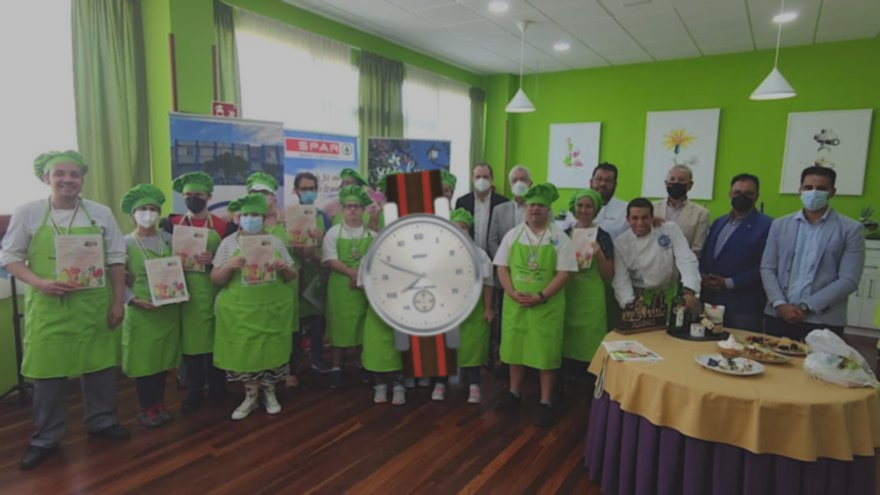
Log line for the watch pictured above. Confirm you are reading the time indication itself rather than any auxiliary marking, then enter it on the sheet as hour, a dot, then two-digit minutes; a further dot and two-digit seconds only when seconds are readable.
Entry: 7.49
